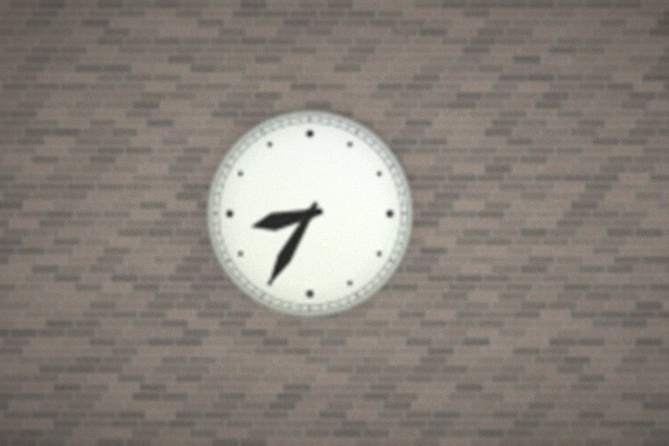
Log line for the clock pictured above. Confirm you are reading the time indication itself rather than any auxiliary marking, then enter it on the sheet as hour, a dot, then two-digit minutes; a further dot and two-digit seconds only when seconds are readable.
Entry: 8.35
